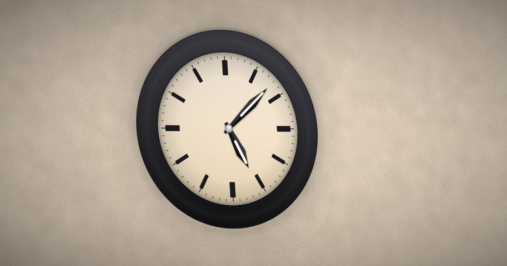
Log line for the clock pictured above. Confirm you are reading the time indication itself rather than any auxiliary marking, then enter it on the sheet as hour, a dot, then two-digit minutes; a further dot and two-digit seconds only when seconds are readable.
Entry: 5.08
